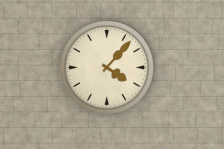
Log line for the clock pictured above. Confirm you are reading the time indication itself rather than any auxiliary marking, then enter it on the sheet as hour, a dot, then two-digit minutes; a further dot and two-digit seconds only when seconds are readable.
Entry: 4.07
